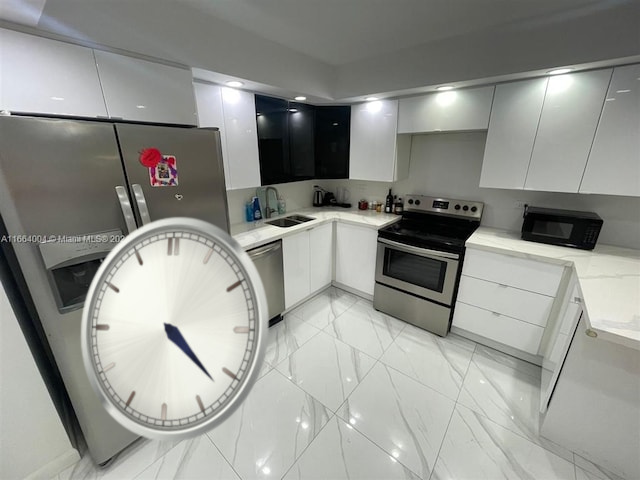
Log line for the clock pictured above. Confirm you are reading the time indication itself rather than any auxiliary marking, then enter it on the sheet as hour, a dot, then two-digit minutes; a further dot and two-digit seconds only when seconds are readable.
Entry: 4.22
